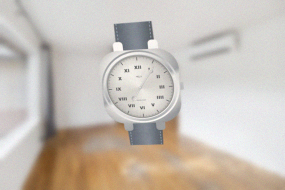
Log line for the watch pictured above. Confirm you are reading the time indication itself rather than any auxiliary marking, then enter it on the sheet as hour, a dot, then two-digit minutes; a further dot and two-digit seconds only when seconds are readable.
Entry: 7.06
